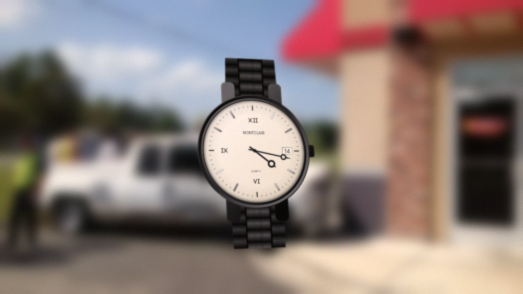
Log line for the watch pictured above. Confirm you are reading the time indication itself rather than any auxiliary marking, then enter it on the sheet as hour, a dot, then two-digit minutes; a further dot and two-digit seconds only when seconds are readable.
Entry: 4.17
